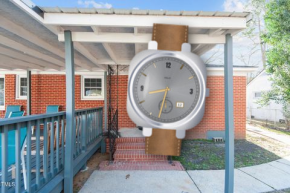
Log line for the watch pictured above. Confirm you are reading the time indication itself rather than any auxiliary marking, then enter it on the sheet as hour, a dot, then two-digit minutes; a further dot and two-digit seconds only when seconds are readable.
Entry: 8.32
